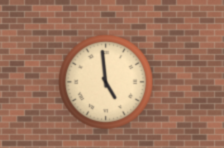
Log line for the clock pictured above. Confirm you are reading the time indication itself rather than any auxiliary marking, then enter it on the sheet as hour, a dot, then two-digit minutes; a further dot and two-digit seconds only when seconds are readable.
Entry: 4.59
